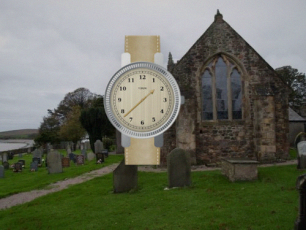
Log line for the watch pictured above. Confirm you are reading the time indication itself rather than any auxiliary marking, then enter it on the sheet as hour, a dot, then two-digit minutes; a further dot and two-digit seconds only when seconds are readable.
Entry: 1.38
